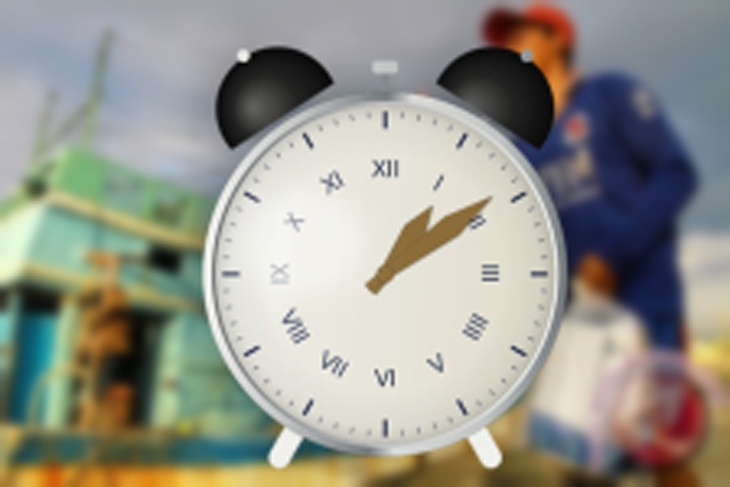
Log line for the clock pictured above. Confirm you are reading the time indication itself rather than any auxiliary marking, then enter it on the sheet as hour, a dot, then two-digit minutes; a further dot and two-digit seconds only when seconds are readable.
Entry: 1.09
